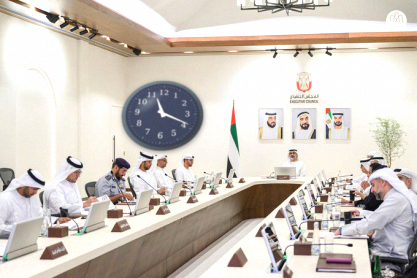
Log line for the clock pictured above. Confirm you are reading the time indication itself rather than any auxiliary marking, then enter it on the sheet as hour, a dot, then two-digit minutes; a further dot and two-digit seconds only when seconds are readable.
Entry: 11.19
